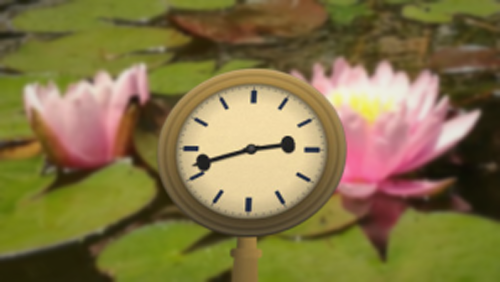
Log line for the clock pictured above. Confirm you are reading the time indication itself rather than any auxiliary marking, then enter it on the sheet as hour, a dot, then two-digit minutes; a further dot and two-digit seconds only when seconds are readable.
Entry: 2.42
